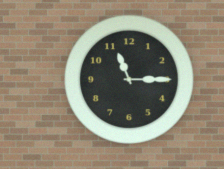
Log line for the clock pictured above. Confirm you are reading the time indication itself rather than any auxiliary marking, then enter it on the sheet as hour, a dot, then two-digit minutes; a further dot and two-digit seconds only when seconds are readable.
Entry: 11.15
